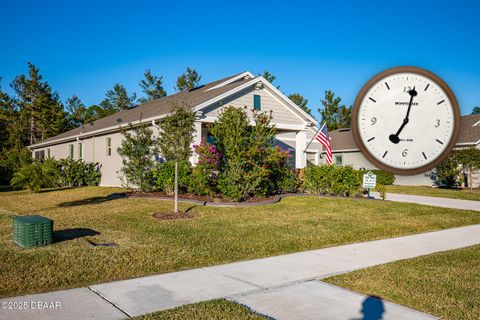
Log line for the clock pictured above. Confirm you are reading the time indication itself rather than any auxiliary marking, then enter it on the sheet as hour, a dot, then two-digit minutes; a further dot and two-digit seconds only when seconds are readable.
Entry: 7.02
